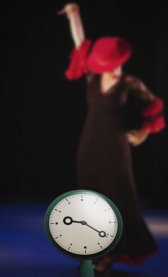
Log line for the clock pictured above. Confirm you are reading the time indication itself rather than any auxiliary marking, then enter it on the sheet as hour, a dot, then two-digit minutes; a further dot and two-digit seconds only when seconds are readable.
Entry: 9.21
